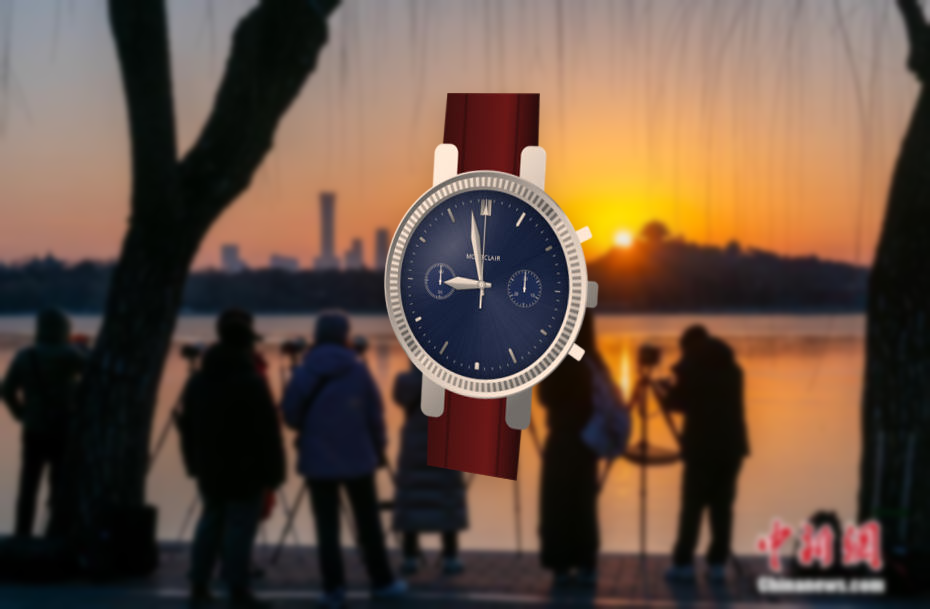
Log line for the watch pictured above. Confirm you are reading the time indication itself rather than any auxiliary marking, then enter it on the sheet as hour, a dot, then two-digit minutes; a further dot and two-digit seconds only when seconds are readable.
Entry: 8.58
